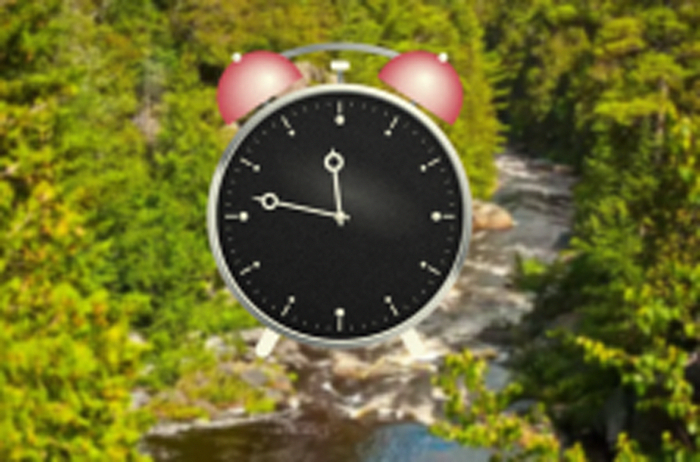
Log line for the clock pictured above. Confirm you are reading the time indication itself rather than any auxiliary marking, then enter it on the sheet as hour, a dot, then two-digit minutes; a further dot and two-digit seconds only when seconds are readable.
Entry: 11.47
